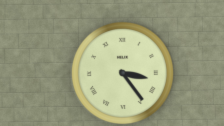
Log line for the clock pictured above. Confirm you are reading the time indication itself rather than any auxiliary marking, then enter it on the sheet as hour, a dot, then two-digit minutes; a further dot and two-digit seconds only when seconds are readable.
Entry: 3.24
